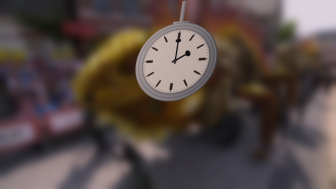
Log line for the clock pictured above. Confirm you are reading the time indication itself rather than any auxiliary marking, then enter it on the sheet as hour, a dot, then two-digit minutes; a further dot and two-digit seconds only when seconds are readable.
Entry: 2.00
